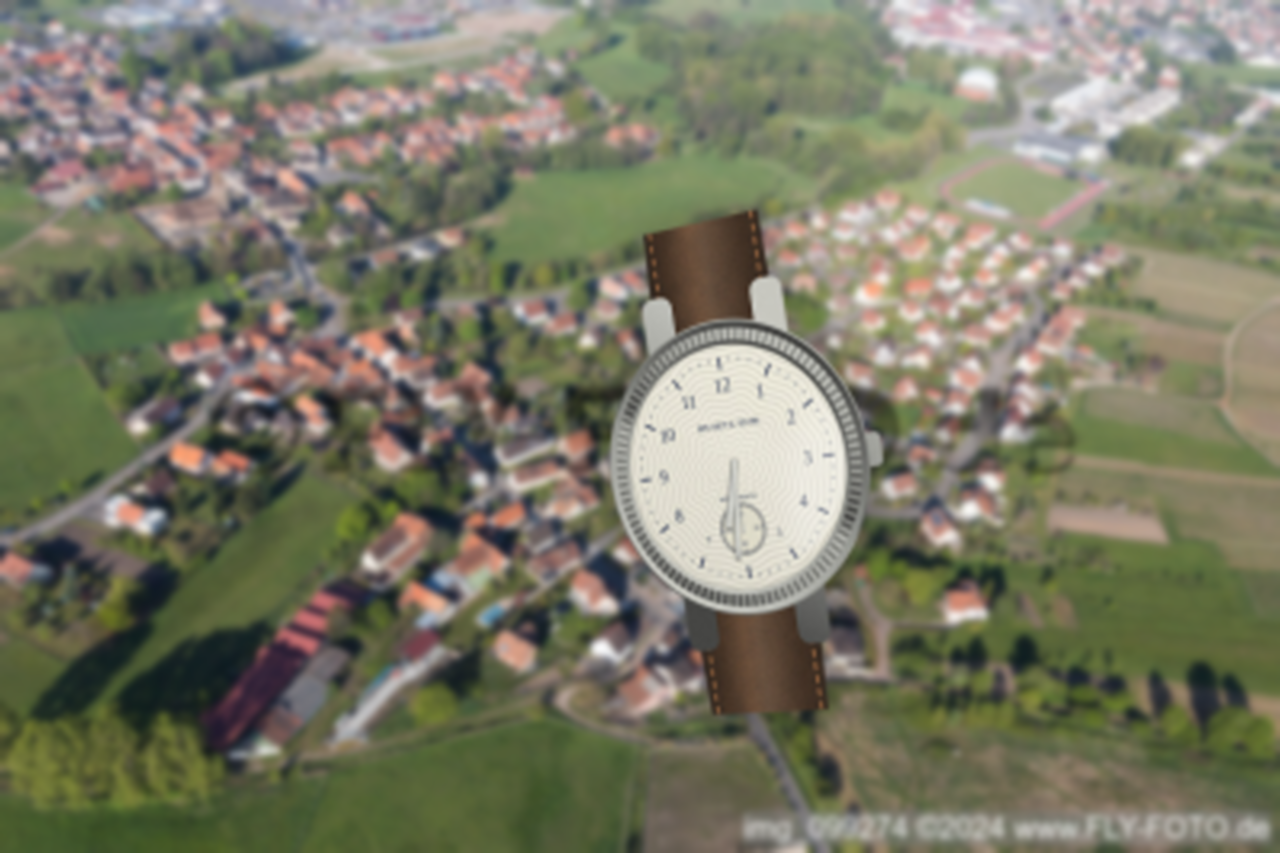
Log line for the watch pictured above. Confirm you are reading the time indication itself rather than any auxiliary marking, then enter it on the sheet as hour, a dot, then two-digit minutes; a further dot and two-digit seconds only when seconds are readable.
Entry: 6.31
